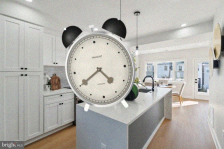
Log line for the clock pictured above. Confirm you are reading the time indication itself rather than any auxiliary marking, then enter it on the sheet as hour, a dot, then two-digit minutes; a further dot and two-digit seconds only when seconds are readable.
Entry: 4.40
